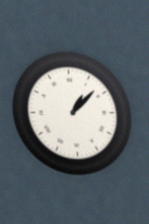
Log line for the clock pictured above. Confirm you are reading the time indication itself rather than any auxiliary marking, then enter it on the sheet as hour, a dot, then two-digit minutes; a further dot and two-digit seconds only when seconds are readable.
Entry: 1.08
